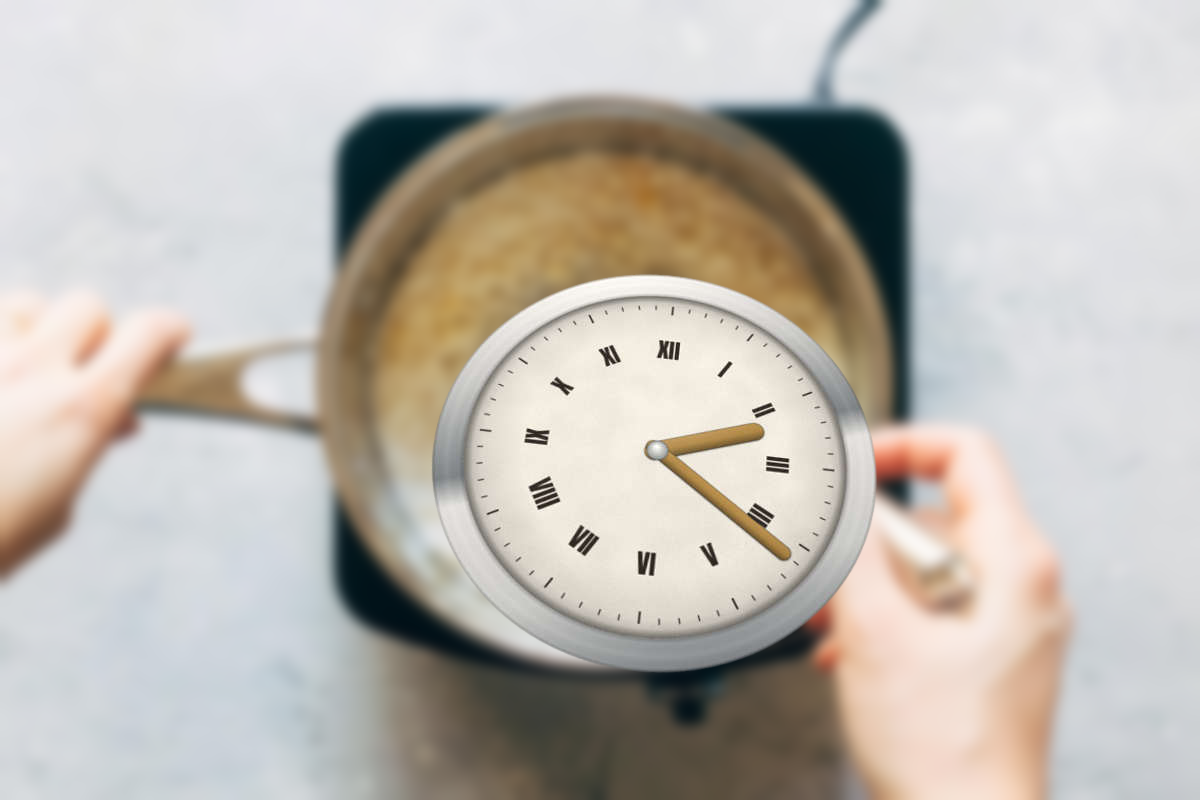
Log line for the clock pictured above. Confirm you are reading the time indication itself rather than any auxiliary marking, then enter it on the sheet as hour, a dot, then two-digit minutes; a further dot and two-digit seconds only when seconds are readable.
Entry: 2.21
